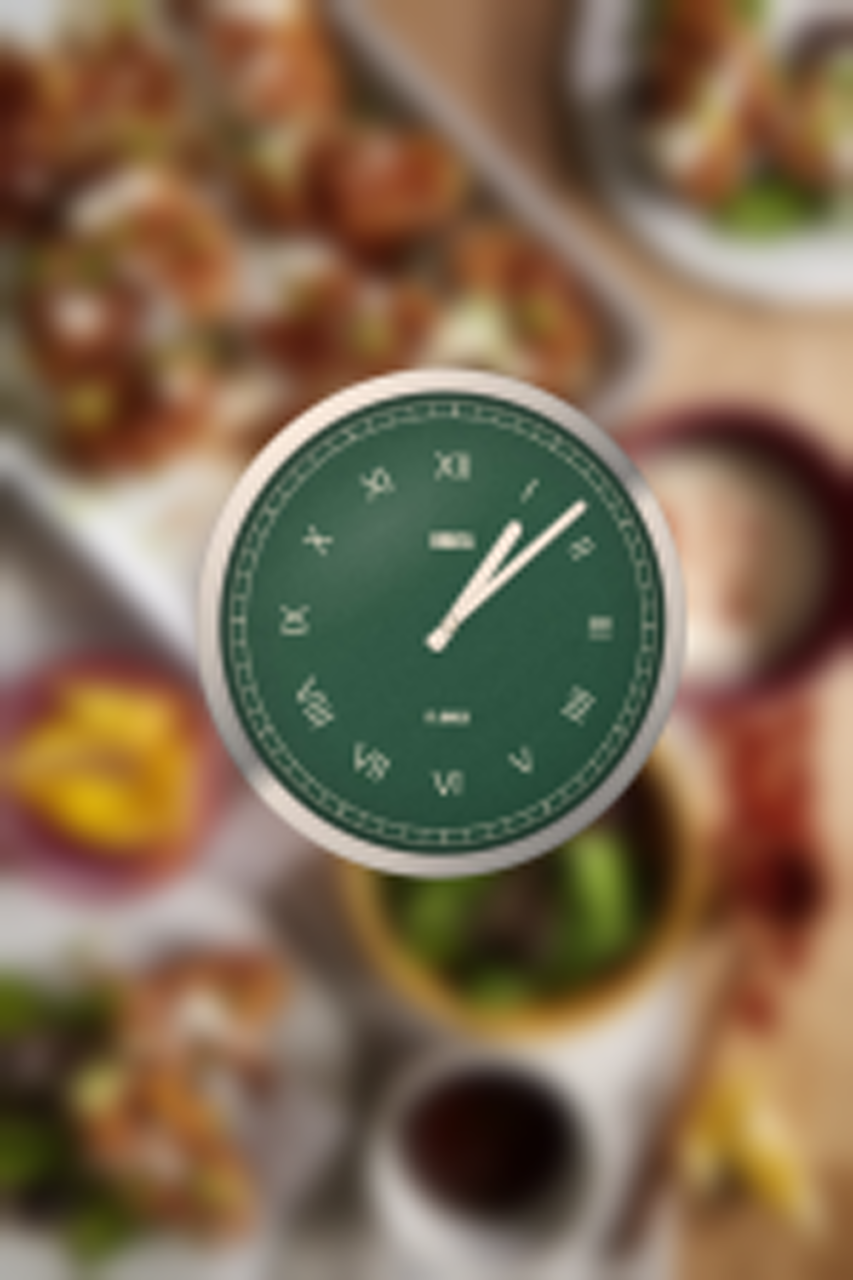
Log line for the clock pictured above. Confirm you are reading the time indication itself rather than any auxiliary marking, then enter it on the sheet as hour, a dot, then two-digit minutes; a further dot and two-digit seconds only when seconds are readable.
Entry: 1.08
